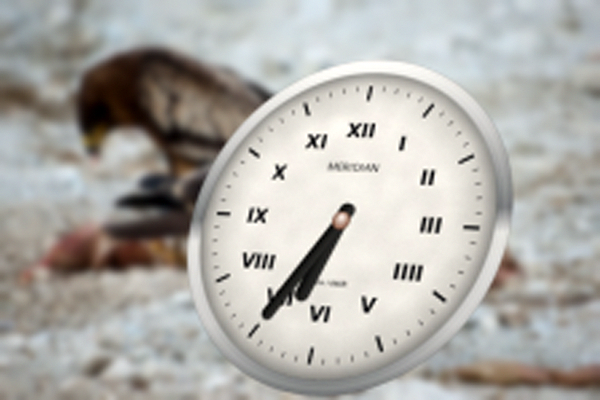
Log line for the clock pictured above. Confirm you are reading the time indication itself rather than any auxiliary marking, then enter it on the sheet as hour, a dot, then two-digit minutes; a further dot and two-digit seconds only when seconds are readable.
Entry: 6.35
